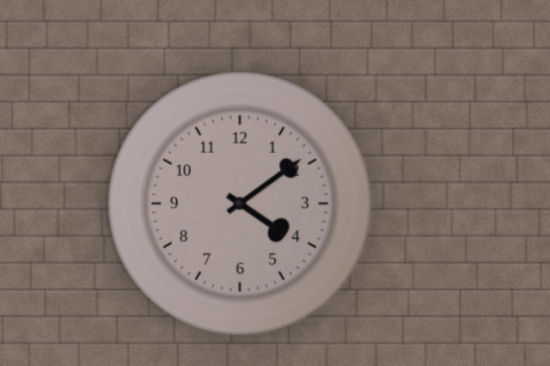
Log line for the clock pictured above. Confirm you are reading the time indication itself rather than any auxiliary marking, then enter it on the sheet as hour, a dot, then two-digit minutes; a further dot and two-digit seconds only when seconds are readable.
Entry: 4.09
